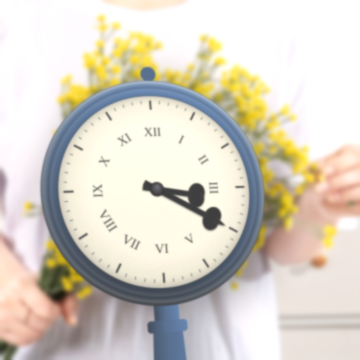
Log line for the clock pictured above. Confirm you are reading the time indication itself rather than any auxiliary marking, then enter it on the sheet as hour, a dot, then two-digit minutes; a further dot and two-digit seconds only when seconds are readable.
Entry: 3.20
